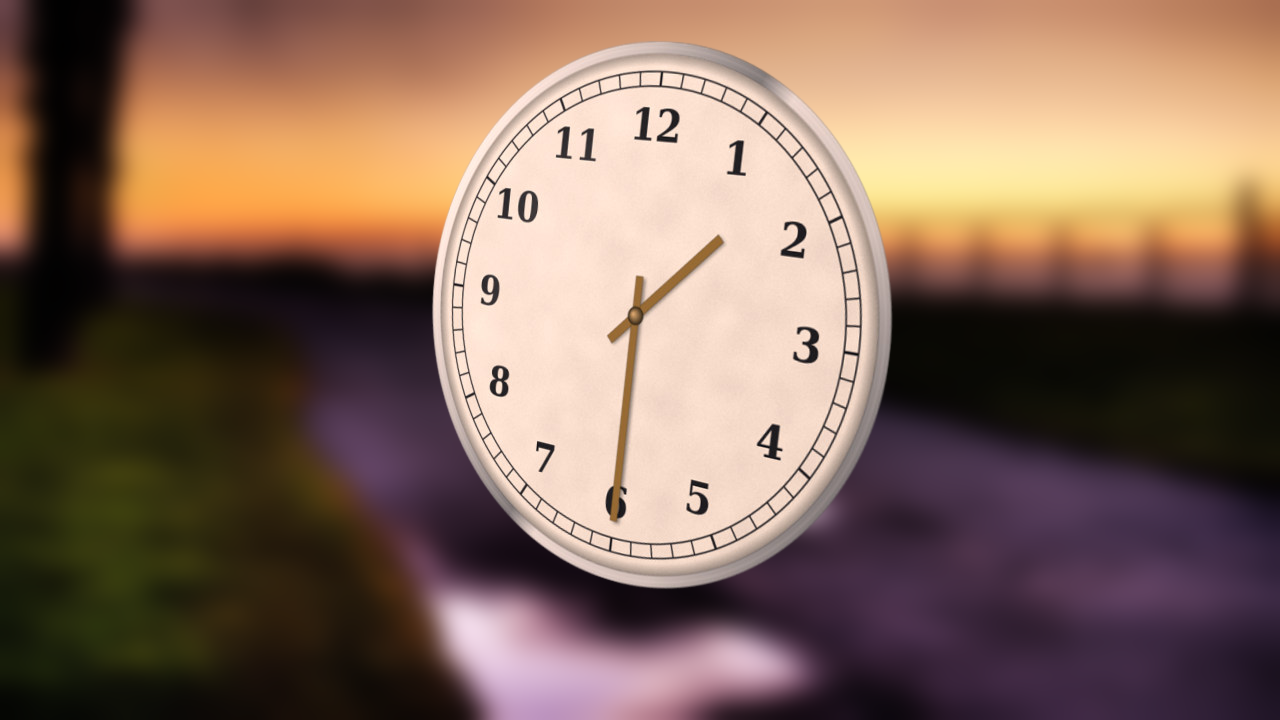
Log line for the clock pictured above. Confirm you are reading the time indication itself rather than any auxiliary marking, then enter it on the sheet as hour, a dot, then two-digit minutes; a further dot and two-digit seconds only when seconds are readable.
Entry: 1.30
